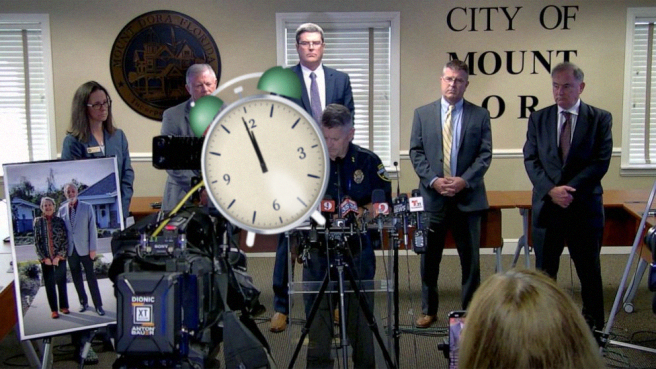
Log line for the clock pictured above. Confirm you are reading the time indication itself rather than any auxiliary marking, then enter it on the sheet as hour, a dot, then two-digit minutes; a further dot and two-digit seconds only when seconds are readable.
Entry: 11.59
